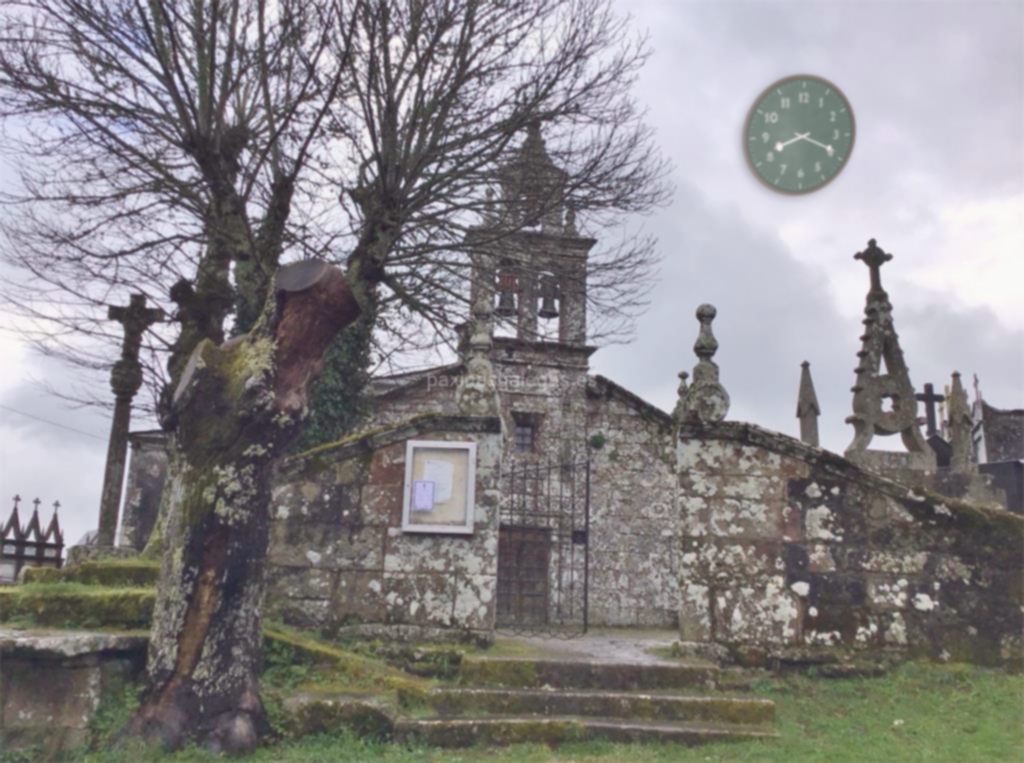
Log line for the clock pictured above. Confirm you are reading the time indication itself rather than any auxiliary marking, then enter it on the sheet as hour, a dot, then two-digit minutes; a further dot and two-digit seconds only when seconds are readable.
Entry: 8.19
